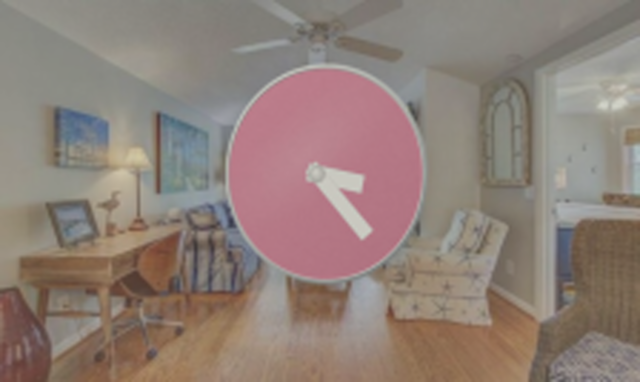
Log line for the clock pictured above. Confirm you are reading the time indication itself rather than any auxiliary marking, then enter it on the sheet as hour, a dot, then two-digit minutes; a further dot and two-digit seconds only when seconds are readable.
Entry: 3.23
